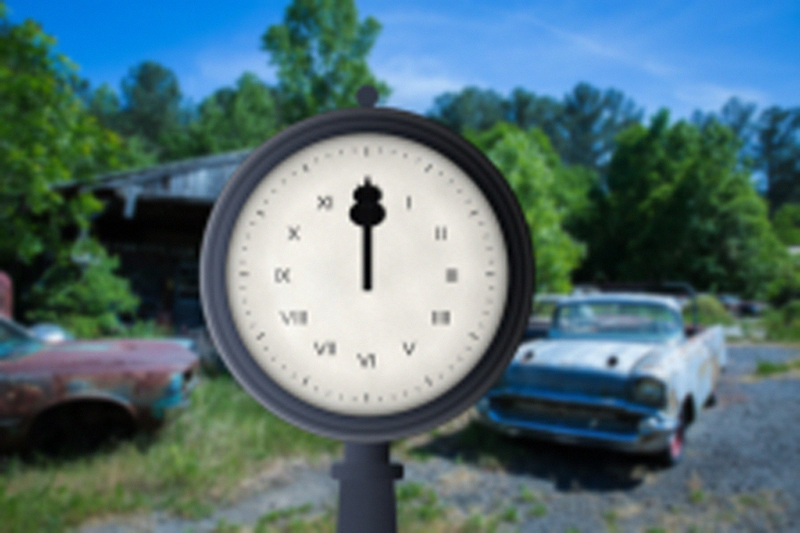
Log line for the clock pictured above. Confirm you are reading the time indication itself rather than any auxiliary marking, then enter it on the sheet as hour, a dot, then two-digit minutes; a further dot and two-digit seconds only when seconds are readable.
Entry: 12.00
